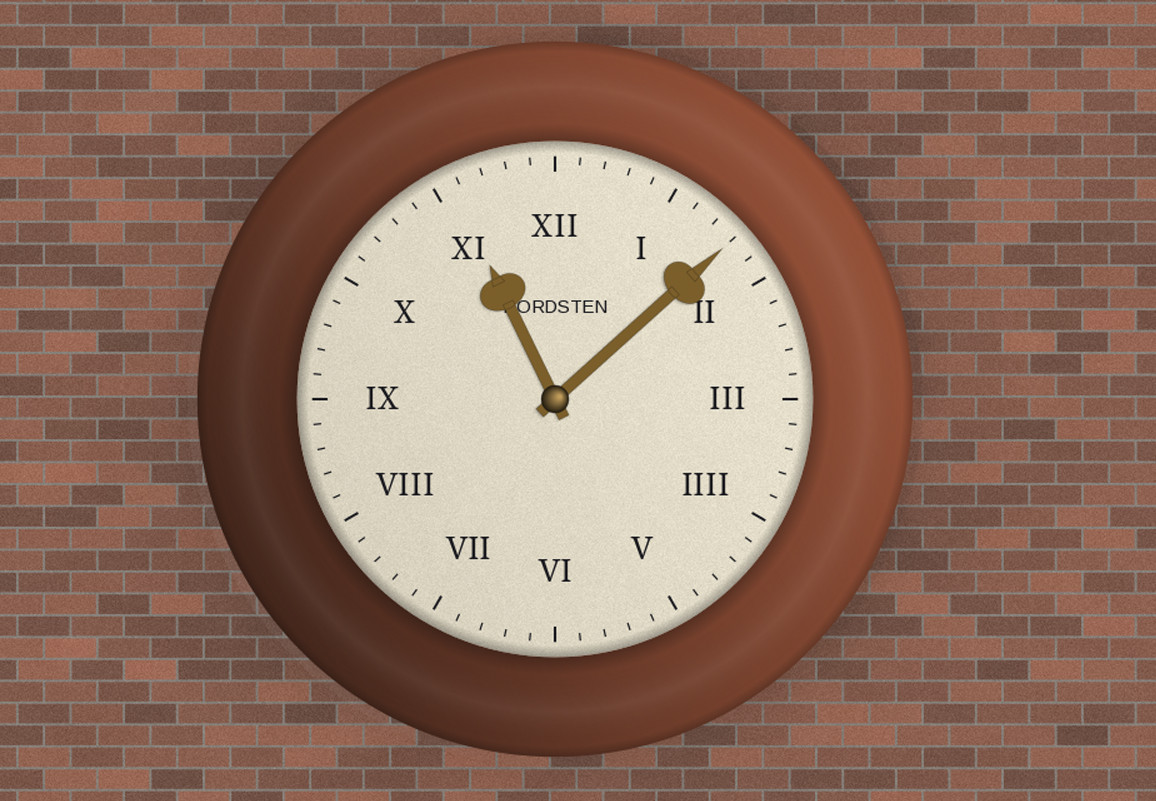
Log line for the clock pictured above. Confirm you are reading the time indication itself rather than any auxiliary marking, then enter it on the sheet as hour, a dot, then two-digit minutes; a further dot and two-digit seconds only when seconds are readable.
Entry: 11.08
